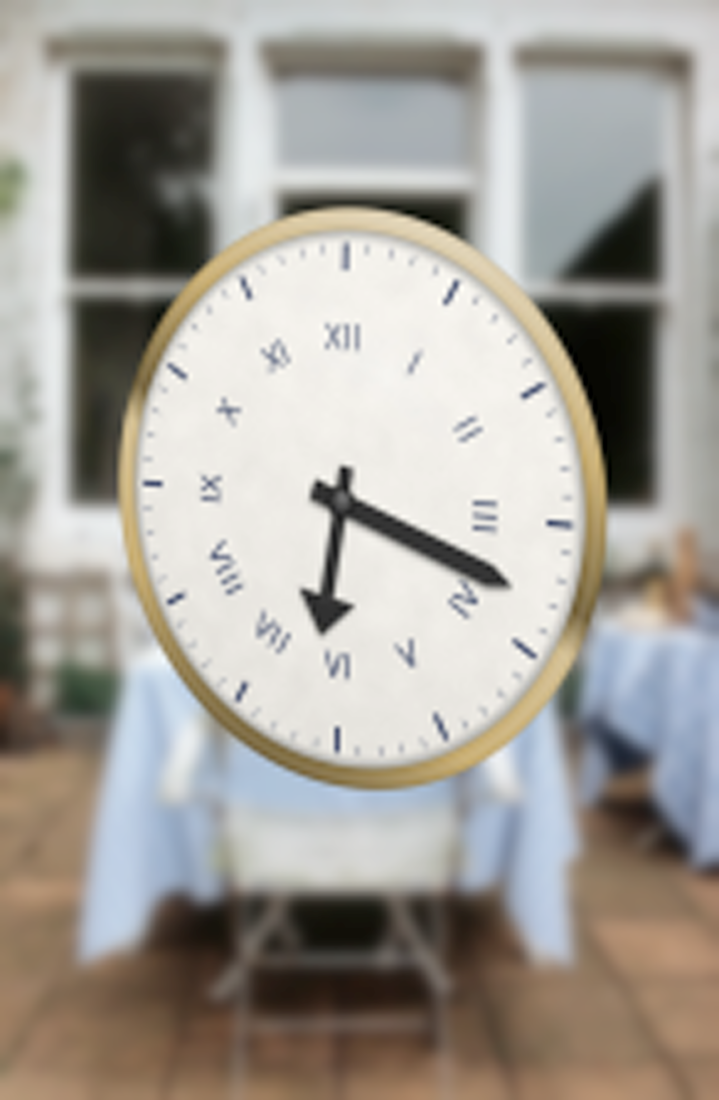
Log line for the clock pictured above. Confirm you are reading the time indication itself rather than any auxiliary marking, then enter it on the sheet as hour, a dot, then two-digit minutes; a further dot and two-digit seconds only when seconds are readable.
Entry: 6.18
